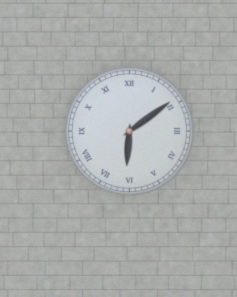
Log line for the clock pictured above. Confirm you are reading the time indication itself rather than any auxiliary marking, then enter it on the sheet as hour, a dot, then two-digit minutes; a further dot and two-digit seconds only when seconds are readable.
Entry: 6.09
